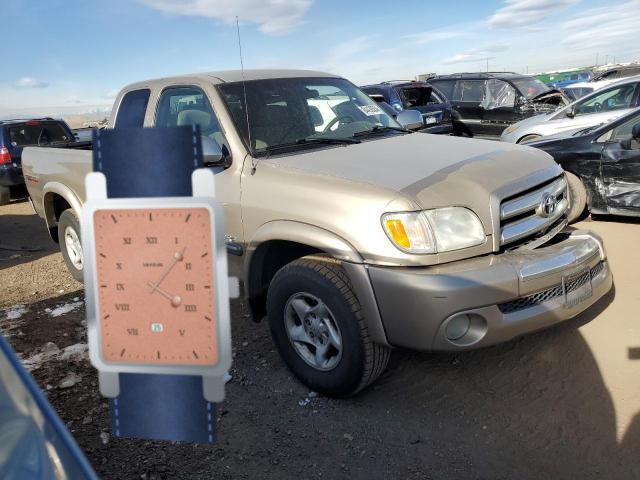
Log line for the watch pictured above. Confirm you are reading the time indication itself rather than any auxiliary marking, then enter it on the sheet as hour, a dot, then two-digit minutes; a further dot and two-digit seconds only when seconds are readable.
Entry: 4.07
